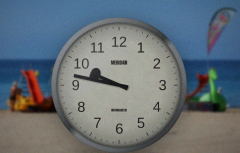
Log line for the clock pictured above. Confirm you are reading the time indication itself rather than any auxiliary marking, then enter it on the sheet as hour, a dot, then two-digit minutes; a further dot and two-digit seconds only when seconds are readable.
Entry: 9.47
